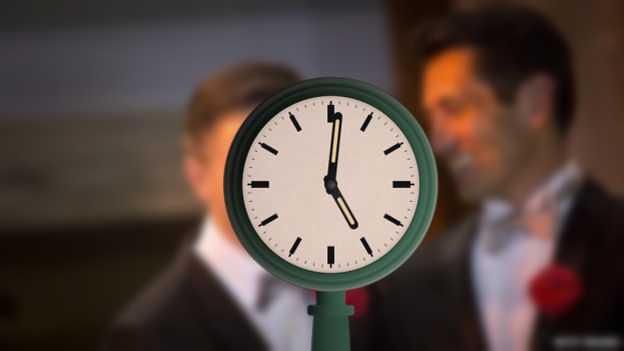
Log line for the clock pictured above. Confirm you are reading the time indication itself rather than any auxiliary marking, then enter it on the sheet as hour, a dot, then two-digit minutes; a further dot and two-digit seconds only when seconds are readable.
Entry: 5.01
